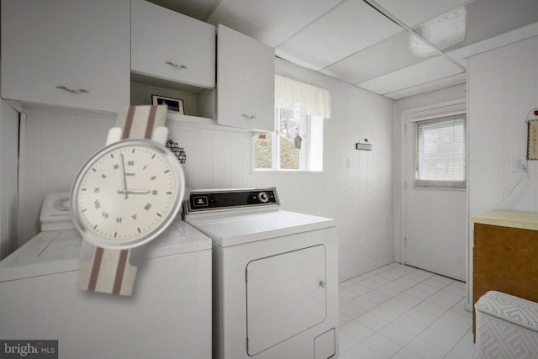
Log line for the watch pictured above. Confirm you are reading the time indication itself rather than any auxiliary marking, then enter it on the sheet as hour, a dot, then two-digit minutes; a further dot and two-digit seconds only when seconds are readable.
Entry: 2.57
